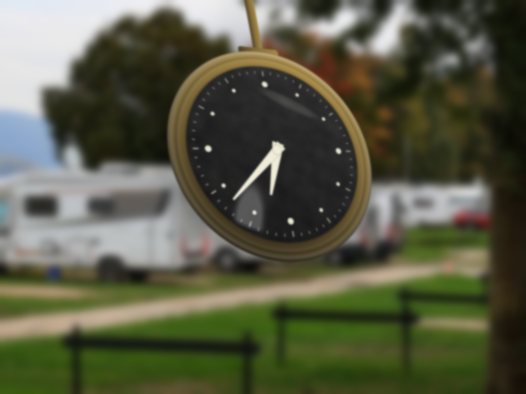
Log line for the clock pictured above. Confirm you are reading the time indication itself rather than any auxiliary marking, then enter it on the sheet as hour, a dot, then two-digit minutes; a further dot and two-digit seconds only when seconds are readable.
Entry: 6.38
